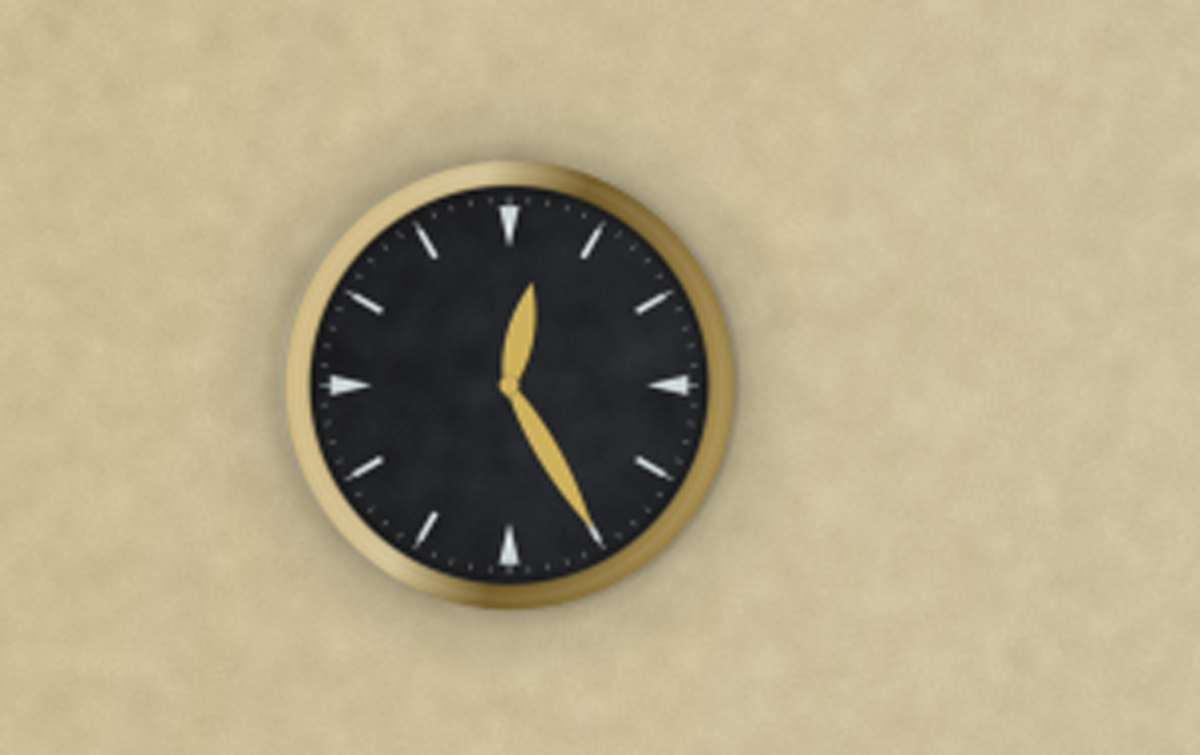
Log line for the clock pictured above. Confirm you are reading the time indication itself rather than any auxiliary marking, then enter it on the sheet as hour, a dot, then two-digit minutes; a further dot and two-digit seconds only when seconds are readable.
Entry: 12.25
